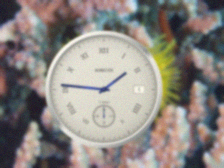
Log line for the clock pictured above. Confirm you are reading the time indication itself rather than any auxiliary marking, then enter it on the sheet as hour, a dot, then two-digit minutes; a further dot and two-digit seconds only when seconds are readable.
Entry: 1.46
